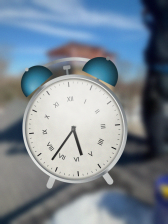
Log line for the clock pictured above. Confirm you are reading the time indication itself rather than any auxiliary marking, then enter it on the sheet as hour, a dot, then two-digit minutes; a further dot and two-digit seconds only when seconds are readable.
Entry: 5.37
